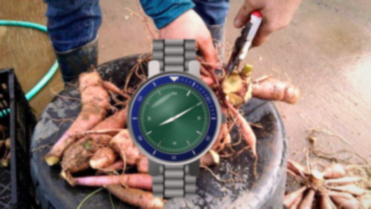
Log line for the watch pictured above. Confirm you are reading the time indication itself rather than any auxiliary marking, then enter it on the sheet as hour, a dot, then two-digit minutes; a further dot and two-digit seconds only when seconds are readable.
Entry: 8.10
